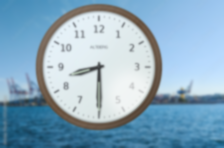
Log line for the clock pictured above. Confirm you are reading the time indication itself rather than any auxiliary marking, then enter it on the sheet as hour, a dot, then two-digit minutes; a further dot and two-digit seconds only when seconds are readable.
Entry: 8.30
